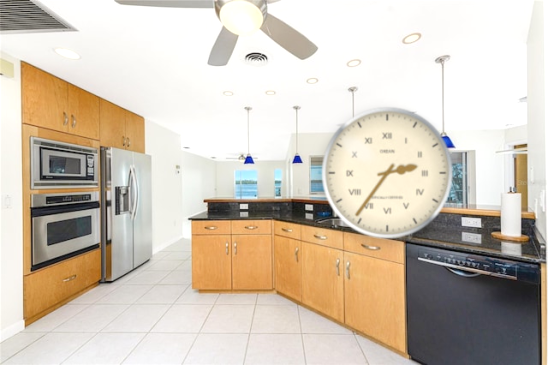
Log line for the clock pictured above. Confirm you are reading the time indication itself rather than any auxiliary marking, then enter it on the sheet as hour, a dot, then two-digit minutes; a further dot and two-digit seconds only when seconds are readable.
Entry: 2.36
